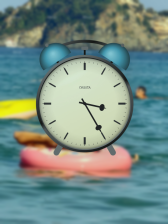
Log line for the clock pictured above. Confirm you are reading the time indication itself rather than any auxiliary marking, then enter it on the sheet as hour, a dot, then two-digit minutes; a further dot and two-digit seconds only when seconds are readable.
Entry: 3.25
